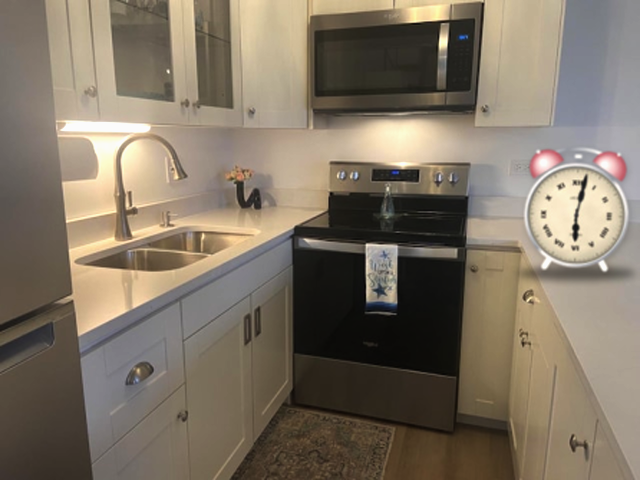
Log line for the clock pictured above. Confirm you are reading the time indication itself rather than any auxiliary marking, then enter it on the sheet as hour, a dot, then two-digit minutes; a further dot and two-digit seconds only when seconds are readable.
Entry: 6.02
